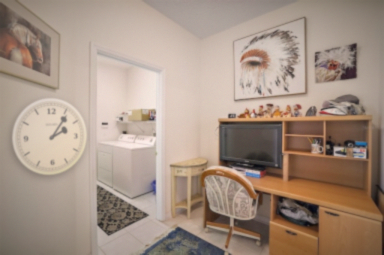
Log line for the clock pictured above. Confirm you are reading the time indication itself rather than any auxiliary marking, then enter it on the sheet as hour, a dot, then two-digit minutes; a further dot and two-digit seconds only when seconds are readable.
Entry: 2.06
